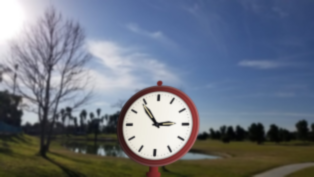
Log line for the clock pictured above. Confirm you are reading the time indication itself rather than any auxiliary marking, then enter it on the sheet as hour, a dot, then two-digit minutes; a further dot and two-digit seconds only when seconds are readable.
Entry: 2.54
